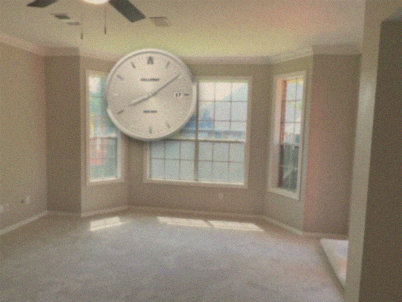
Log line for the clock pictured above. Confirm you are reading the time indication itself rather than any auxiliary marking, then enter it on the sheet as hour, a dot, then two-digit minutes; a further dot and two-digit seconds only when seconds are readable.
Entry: 8.09
